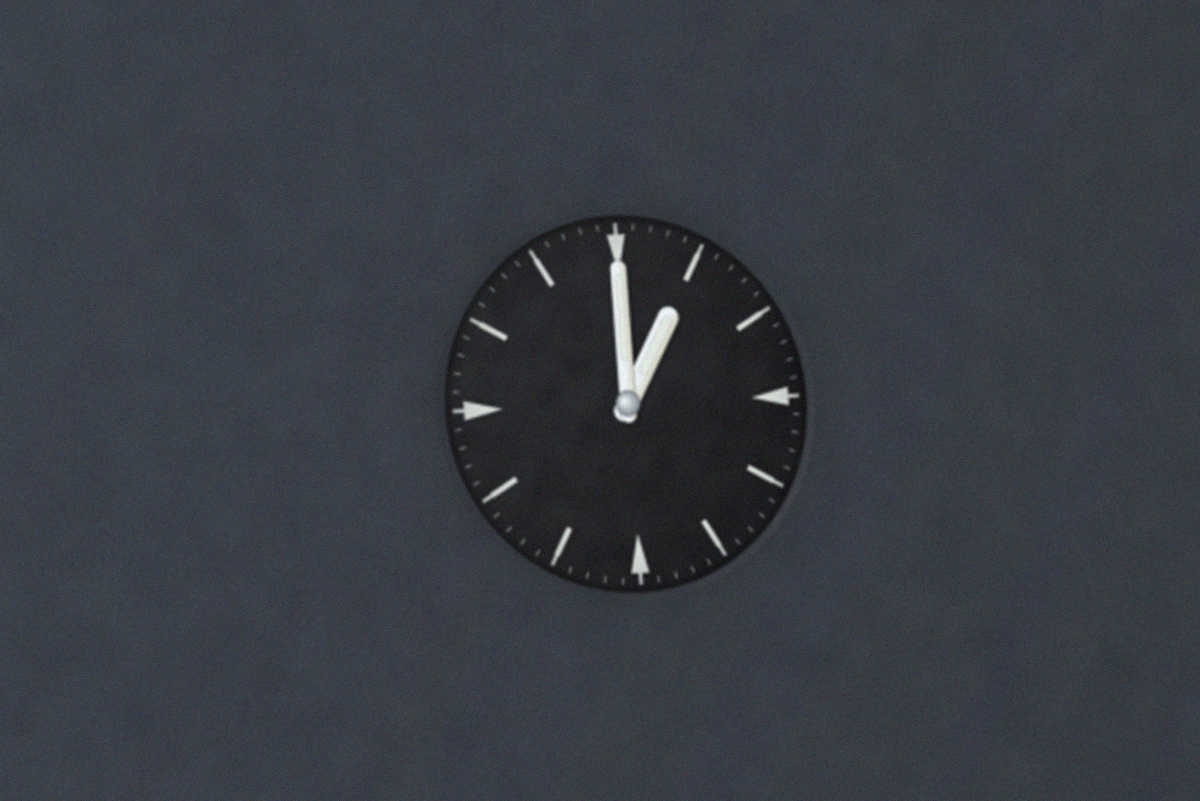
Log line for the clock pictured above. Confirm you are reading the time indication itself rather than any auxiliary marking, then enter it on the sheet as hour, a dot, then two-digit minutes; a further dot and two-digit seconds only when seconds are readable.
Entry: 1.00
